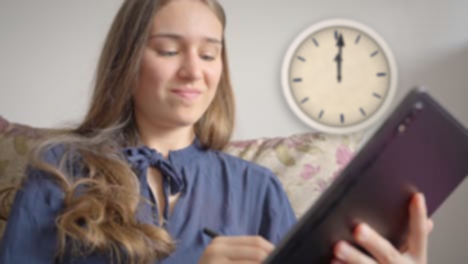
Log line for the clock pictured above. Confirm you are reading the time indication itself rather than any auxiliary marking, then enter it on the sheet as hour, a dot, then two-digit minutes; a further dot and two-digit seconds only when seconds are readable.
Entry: 12.01
